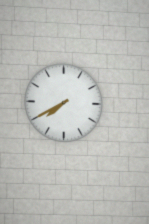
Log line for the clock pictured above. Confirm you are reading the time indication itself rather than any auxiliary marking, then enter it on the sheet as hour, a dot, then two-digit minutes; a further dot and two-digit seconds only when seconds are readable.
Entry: 7.40
